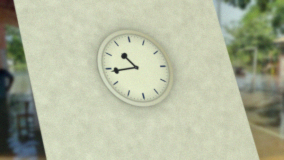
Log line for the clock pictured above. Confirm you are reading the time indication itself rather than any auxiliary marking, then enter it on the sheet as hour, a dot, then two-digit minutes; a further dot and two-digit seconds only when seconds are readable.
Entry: 10.44
